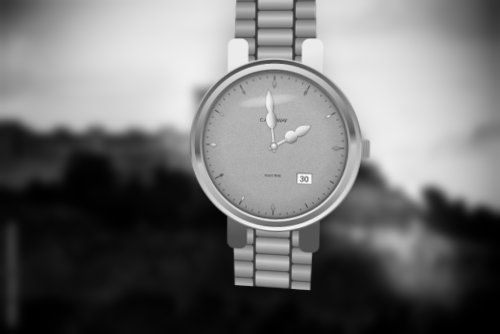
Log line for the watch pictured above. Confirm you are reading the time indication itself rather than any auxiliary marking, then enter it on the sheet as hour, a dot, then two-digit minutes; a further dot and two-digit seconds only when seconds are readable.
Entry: 1.59
